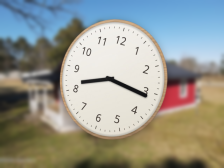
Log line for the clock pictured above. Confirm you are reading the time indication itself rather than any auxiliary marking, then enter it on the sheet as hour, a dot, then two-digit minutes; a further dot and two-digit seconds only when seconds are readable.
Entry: 8.16
